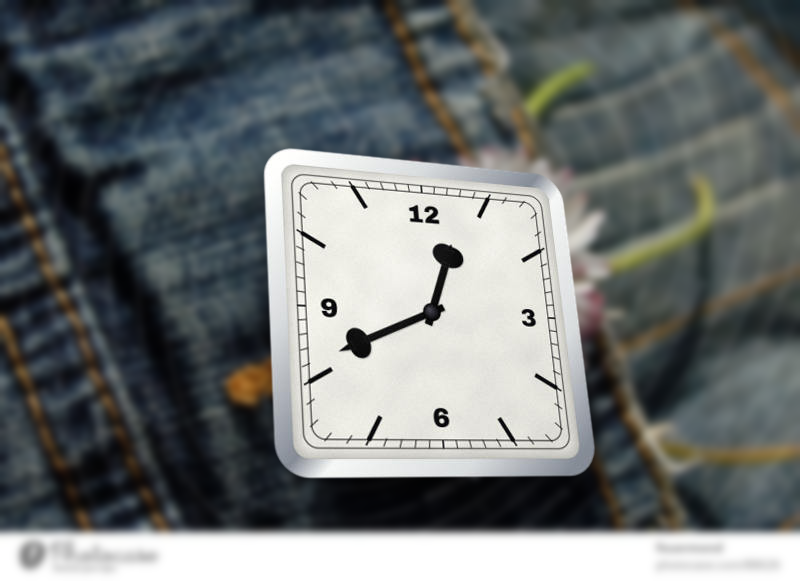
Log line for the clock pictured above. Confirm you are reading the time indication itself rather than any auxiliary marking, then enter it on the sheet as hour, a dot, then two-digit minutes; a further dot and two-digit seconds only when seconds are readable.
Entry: 12.41
